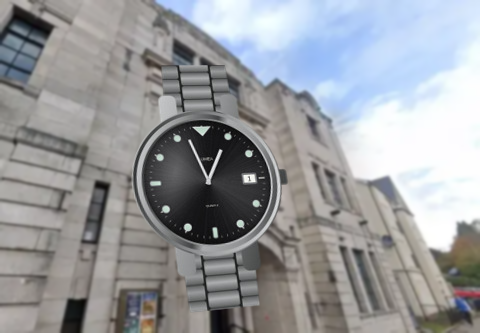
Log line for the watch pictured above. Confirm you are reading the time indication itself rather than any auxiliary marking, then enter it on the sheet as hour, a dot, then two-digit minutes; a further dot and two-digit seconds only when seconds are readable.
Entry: 12.57
